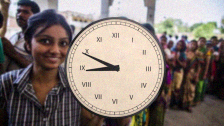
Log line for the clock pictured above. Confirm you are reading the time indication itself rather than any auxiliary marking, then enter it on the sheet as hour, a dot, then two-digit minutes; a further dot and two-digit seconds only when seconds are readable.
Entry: 8.49
